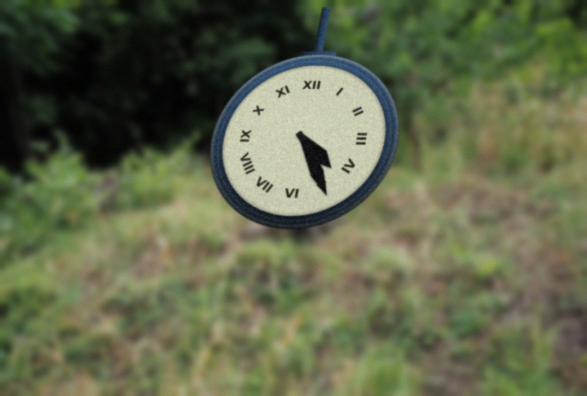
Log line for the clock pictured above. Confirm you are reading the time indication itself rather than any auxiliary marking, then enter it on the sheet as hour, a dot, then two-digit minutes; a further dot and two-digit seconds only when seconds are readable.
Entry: 4.25
